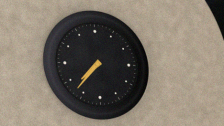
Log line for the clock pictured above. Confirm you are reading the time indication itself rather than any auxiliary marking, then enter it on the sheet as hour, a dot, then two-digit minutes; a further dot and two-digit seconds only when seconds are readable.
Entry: 7.37
